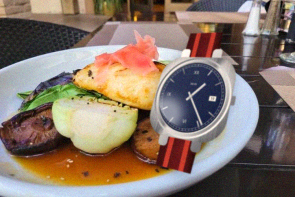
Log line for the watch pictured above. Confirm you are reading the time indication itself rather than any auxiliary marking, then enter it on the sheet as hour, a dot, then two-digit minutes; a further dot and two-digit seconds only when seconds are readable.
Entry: 1.24
